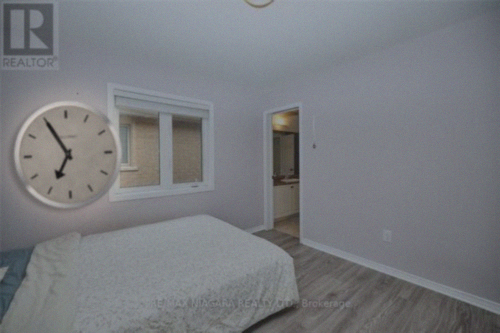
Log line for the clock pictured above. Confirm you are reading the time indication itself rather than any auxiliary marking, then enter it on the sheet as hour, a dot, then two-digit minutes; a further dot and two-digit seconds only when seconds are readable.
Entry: 6.55
